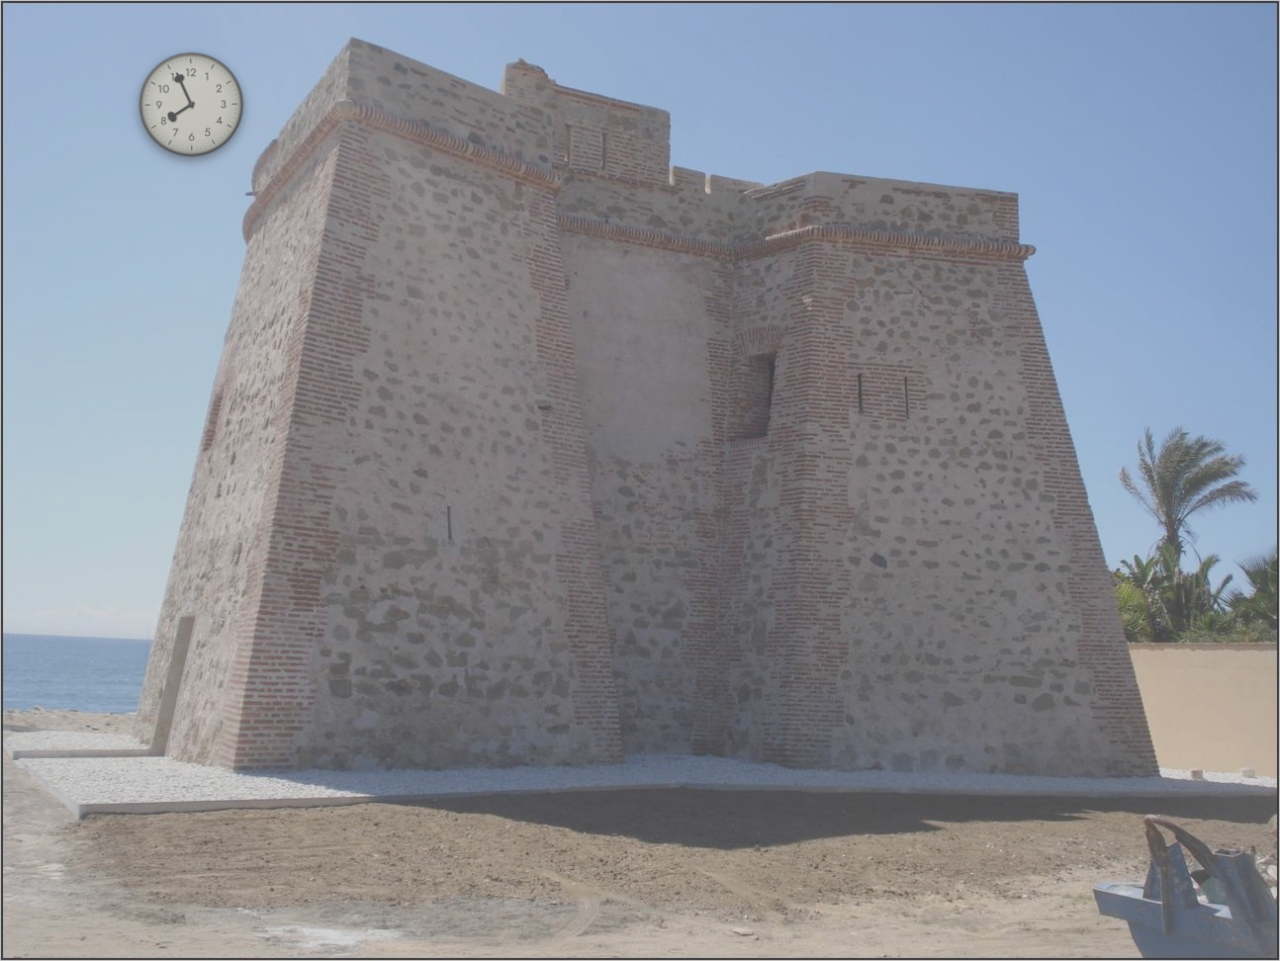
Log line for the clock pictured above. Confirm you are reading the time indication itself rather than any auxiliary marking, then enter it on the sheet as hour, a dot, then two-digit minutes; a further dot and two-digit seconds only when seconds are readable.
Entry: 7.56
